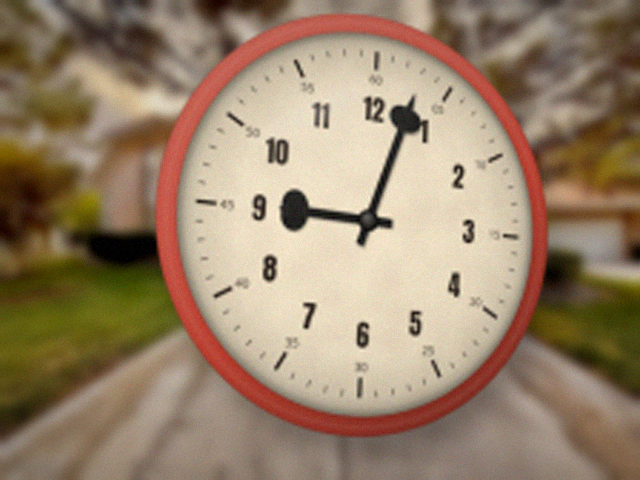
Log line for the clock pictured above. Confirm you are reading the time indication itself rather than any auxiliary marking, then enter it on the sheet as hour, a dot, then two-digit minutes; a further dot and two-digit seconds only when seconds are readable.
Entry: 9.03
